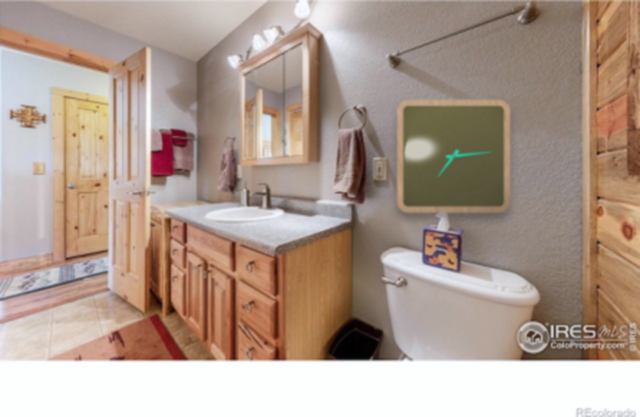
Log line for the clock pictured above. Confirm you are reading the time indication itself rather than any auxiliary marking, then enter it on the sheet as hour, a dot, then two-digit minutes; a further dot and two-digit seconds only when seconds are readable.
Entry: 7.14
